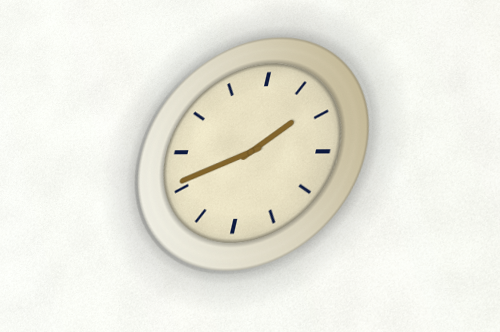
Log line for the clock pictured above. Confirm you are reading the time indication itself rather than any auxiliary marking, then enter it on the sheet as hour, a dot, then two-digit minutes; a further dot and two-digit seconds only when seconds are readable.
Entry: 1.41
